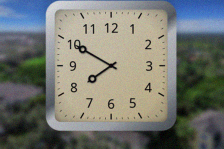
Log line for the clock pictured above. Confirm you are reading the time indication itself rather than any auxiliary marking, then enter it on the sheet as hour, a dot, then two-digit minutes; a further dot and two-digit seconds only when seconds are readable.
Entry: 7.50
